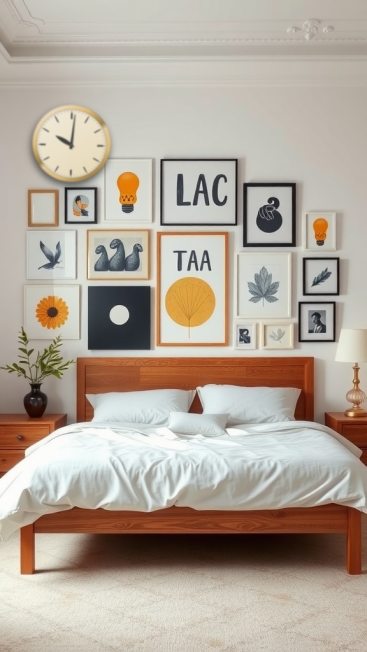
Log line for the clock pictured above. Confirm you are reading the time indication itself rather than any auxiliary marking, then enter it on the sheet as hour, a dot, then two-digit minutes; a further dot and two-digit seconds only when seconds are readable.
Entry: 10.01
